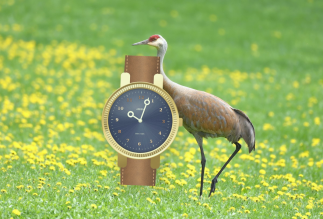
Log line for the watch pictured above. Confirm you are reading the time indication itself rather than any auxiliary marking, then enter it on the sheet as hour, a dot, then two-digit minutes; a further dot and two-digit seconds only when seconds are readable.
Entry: 10.03
